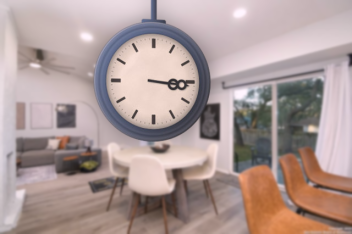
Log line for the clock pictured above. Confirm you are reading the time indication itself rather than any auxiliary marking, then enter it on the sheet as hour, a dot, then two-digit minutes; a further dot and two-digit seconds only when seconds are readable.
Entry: 3.16
